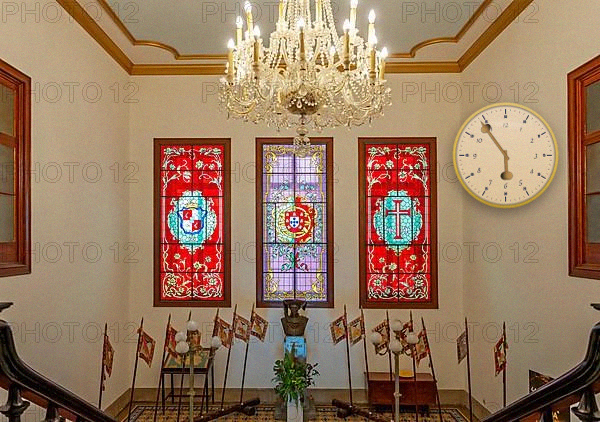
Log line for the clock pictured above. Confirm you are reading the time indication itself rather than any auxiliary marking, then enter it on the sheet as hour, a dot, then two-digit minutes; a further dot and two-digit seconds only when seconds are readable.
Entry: 5.54
